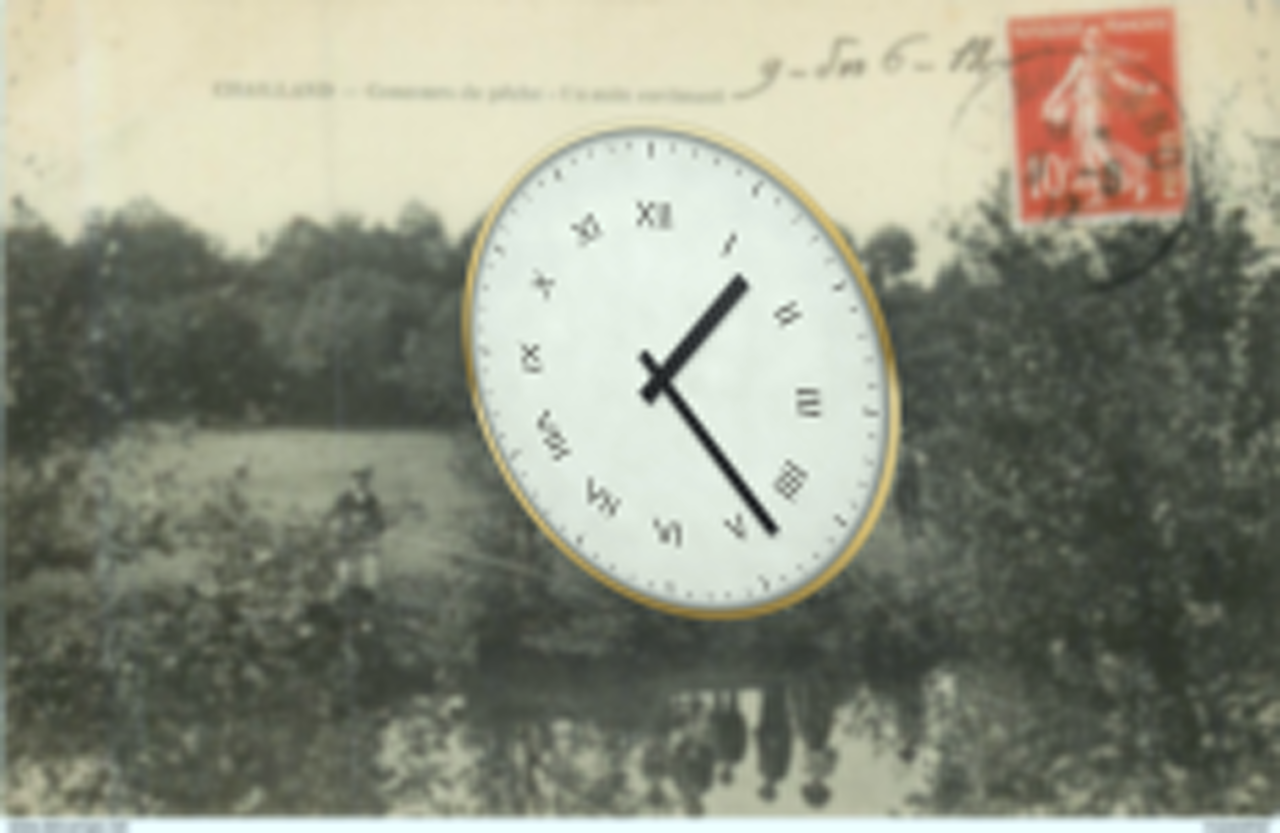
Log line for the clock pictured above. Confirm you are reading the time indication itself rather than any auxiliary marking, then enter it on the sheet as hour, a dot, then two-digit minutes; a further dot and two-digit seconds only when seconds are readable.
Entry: 1.23
